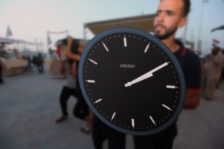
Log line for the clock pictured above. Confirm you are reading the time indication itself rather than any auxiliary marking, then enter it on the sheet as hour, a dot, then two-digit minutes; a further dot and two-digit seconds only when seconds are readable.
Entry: 2.10
